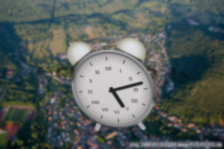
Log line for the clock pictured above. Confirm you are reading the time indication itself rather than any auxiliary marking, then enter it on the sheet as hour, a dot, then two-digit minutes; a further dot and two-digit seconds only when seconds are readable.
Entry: 5.13
